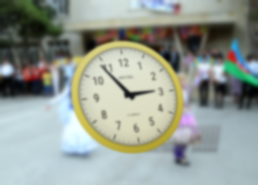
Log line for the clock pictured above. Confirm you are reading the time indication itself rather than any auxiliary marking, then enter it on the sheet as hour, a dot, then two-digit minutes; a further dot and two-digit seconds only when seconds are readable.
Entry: 2.54
